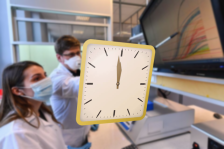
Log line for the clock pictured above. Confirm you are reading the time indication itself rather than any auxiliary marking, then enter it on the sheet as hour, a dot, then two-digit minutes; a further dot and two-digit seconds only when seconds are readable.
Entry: 11.59
